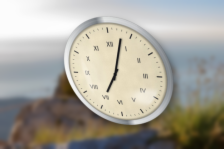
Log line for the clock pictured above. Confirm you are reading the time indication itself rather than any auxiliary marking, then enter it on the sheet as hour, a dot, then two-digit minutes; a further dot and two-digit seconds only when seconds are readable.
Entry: 7.03
